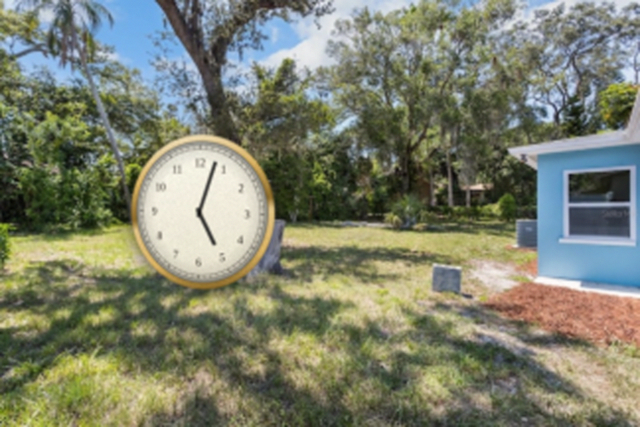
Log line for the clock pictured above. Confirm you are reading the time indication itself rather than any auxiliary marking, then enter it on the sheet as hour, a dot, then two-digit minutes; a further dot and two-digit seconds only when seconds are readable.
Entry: 5.03
